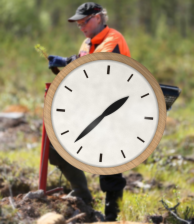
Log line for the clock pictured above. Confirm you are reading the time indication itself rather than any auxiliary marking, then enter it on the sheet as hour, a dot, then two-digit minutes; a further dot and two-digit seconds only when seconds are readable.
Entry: 1.37
